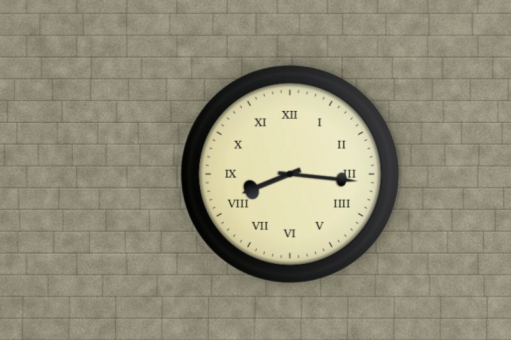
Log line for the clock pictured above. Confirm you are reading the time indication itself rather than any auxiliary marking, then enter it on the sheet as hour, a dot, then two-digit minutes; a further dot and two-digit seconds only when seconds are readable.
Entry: 8.16
